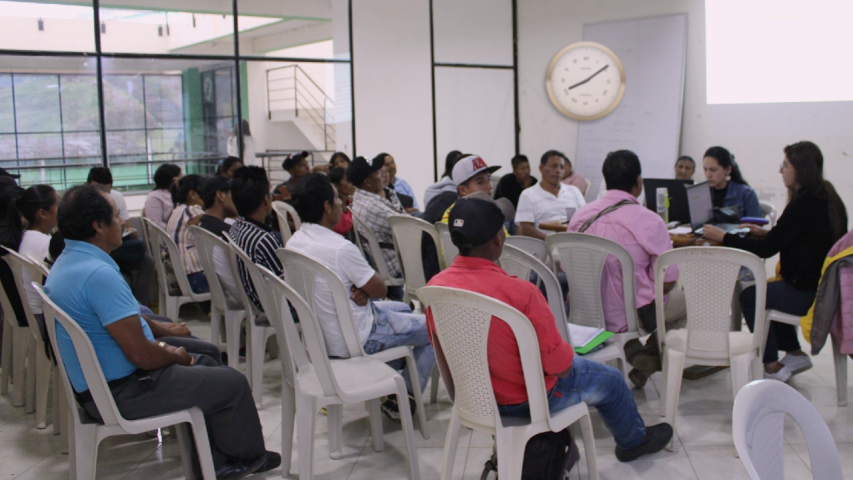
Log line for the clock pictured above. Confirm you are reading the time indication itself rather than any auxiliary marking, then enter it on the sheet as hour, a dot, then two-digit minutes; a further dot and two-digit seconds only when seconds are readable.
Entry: 8.09
